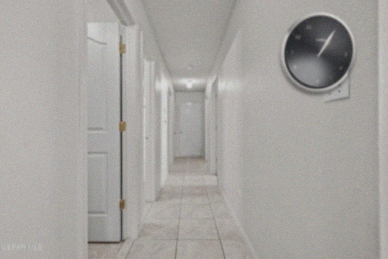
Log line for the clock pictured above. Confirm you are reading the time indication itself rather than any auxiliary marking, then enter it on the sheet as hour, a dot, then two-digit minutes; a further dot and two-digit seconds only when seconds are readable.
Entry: 1.05
